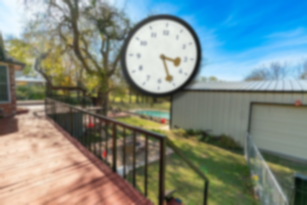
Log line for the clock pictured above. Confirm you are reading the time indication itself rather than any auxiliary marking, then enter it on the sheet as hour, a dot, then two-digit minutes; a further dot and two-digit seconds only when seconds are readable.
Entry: 3.26
